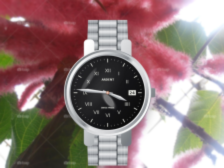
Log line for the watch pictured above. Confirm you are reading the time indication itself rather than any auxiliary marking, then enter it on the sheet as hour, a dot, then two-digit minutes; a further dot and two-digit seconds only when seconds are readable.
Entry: 3.46
